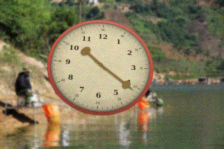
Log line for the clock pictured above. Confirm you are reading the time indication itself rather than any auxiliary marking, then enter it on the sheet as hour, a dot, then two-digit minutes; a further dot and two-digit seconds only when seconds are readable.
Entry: 10.21
